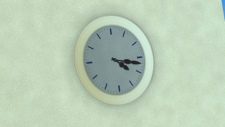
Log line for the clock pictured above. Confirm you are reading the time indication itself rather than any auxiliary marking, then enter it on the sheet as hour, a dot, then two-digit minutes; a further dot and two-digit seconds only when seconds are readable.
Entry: 4.17
